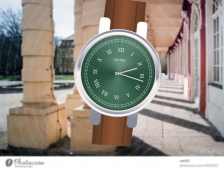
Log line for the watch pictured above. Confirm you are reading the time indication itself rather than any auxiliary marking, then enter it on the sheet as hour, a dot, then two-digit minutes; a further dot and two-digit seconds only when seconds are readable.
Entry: 2.17
